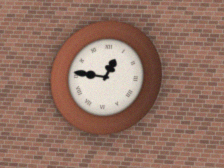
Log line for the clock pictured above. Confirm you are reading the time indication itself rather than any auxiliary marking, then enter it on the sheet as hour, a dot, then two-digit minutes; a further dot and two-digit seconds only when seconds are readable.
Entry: 12.46
